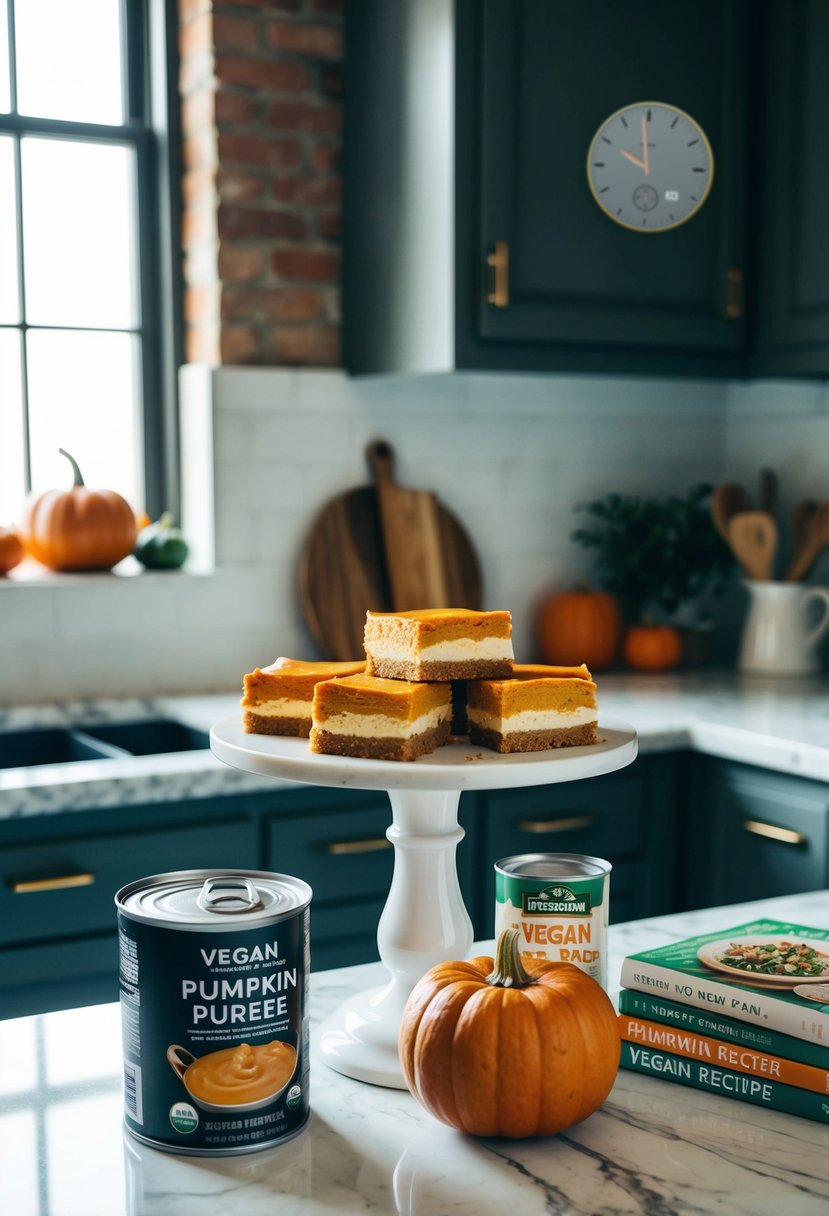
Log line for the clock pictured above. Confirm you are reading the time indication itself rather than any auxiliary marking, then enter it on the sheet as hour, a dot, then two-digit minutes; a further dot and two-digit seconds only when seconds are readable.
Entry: 9.59
